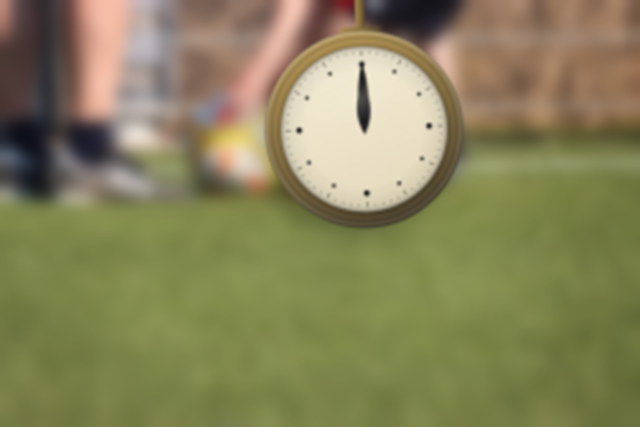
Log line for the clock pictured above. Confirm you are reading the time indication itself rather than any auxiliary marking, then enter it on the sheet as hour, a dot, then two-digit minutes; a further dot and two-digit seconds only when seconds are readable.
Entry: 12.00
